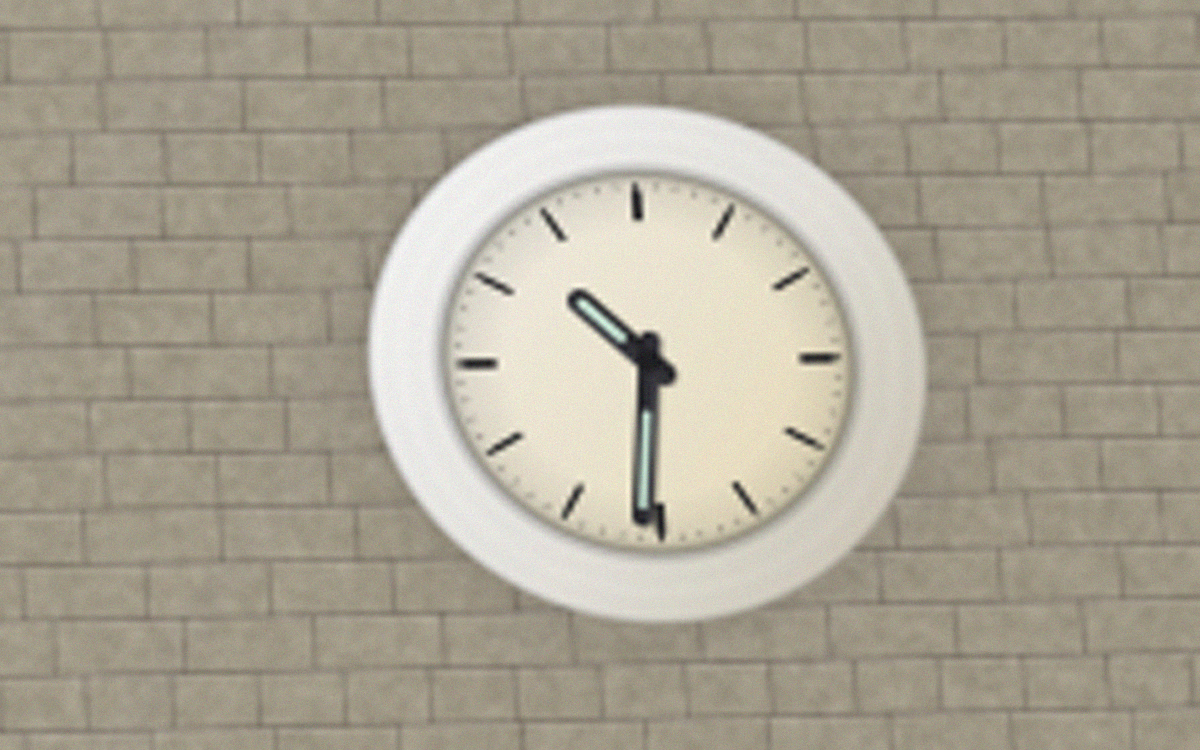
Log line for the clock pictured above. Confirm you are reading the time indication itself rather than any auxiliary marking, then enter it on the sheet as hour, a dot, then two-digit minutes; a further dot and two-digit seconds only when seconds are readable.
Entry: 10.31
